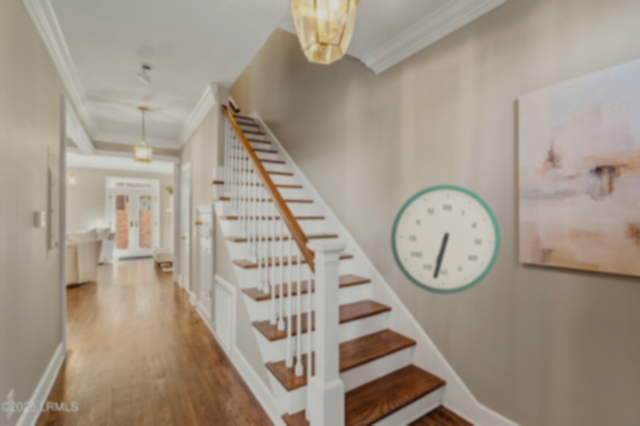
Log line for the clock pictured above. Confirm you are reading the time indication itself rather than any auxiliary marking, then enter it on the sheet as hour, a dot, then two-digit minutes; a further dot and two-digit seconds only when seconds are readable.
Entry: 6.32
